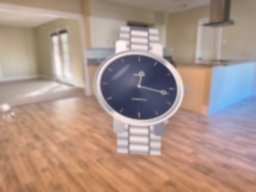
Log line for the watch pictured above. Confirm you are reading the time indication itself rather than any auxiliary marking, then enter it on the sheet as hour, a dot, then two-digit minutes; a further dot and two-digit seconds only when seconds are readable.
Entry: 12.17
